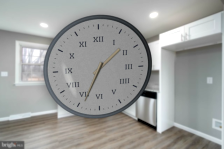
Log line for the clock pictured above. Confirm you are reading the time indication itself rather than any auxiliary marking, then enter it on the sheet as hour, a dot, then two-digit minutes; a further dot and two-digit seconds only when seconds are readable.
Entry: 1.34
